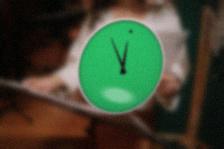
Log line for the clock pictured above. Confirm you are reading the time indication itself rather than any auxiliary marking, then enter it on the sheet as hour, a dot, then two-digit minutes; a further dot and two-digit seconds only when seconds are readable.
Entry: 11.54
